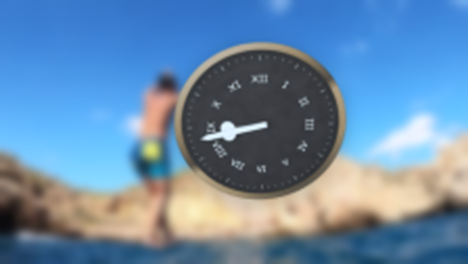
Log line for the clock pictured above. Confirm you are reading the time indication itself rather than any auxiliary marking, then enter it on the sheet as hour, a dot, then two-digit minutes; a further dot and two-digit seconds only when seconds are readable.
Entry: 8.43
